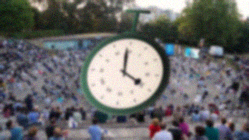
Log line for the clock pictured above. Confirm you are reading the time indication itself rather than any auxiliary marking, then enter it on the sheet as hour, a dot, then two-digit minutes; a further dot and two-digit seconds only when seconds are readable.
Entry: 3.59
